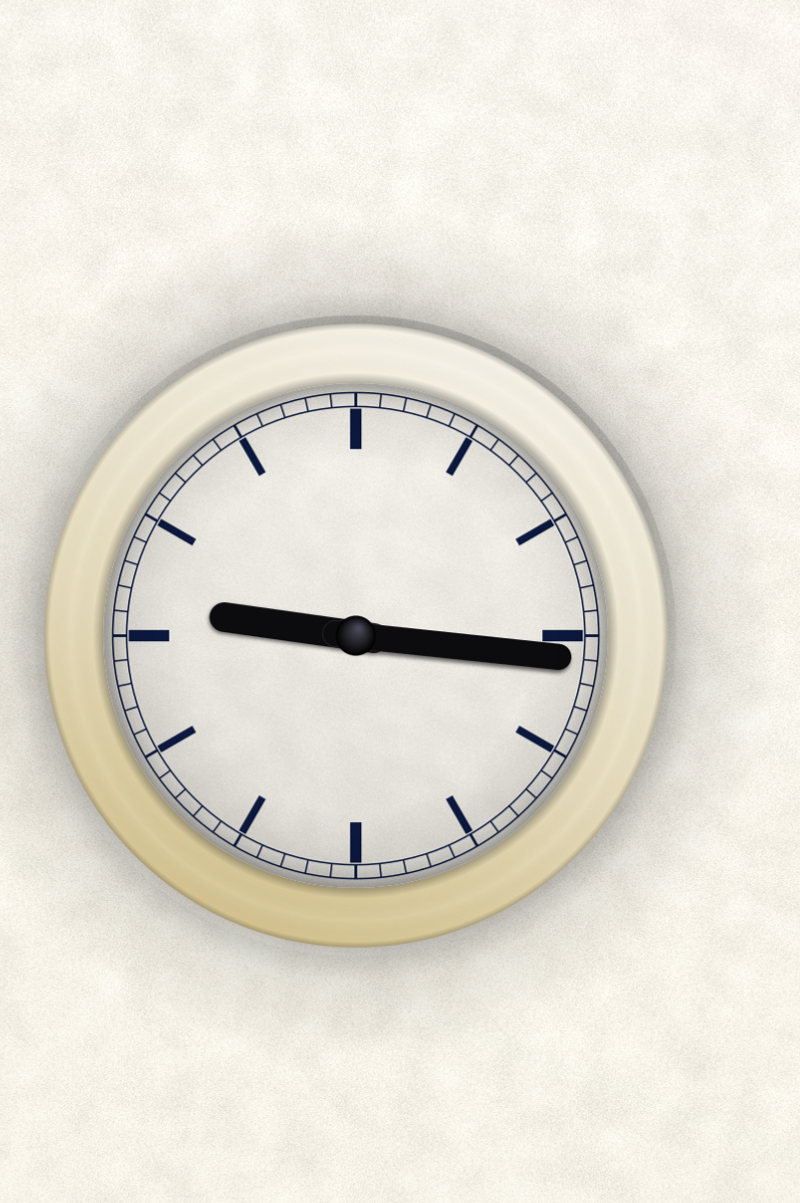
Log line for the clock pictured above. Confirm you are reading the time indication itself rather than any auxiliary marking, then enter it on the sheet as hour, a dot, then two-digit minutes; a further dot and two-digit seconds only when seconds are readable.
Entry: 9.16
